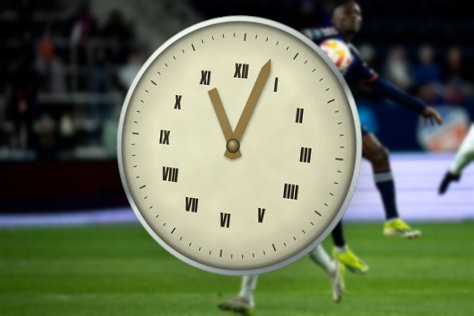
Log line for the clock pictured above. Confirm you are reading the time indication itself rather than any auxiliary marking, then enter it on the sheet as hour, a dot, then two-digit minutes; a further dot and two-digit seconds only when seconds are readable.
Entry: 11.03
